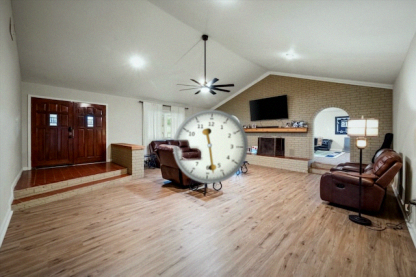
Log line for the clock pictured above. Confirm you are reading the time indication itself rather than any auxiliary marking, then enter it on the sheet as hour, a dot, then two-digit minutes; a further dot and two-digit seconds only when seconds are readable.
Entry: 11.28
